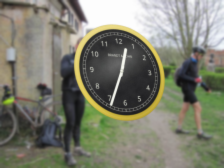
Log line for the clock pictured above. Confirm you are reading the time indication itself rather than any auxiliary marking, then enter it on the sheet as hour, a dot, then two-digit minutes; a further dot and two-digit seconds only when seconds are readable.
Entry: 12.34
